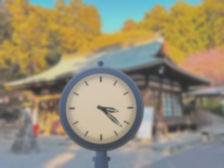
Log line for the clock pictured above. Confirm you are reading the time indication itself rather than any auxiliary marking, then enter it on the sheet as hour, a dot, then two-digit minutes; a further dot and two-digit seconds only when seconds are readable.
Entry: 3.22
